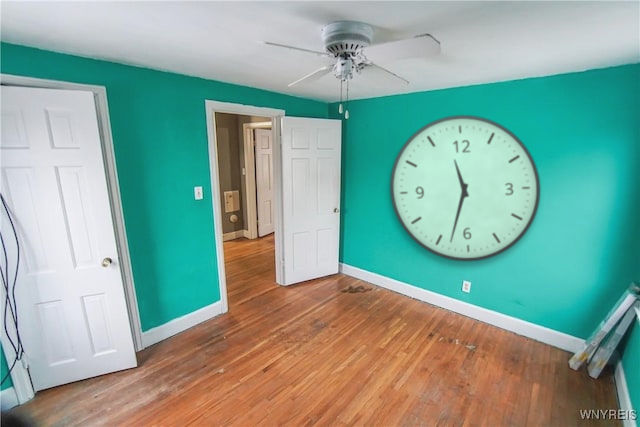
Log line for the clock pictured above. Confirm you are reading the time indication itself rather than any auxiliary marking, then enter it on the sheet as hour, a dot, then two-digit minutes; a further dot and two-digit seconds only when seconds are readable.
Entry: 11.33
